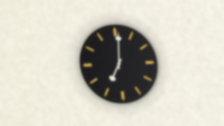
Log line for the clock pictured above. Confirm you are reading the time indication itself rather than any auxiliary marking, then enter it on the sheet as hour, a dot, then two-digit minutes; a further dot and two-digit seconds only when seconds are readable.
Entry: 7.01
